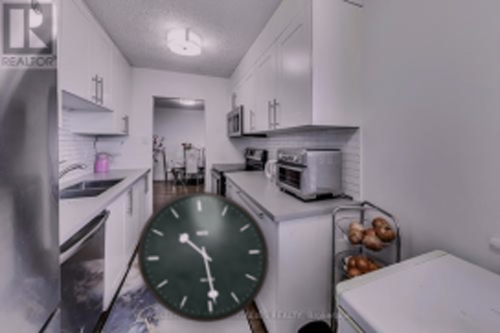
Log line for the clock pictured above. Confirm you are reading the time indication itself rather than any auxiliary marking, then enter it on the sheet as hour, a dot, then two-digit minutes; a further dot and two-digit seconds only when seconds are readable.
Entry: 10.29
